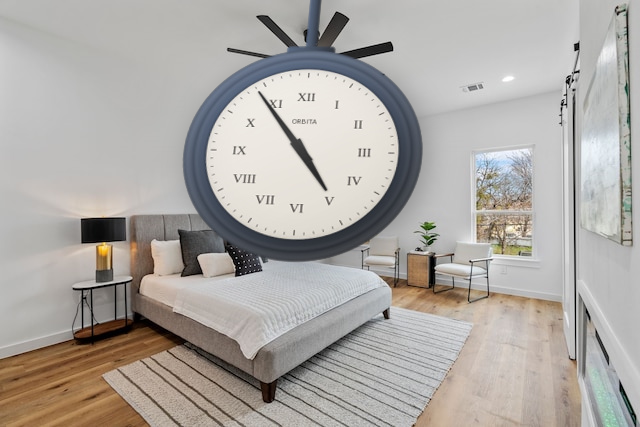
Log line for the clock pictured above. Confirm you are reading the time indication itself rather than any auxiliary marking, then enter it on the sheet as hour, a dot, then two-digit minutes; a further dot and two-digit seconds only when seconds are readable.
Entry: 4.54
